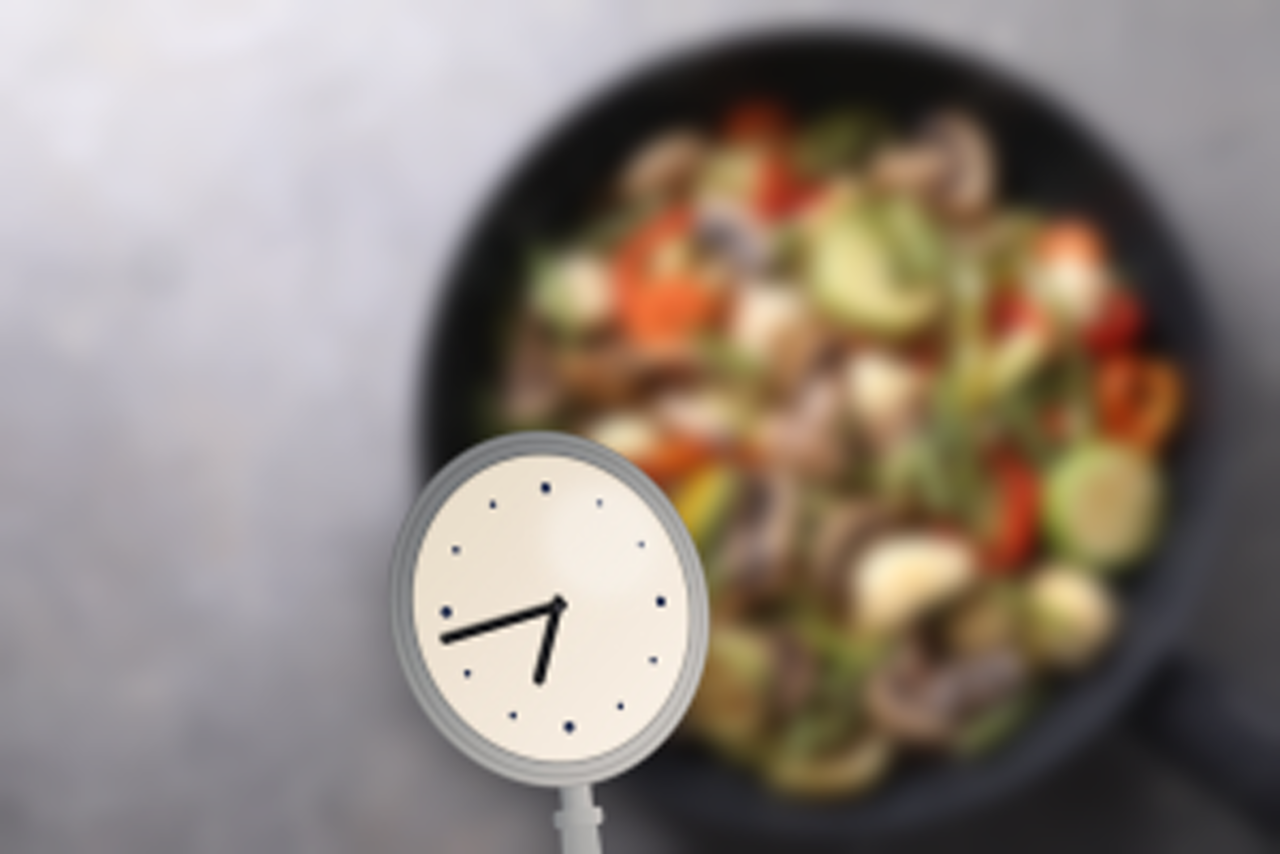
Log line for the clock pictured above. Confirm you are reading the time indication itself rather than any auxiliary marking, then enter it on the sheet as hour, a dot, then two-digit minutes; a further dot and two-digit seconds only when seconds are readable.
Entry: 6.43
